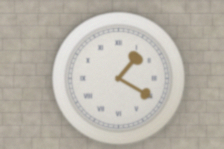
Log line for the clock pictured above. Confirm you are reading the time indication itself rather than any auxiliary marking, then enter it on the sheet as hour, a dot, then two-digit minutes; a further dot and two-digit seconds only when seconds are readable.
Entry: 1.20
